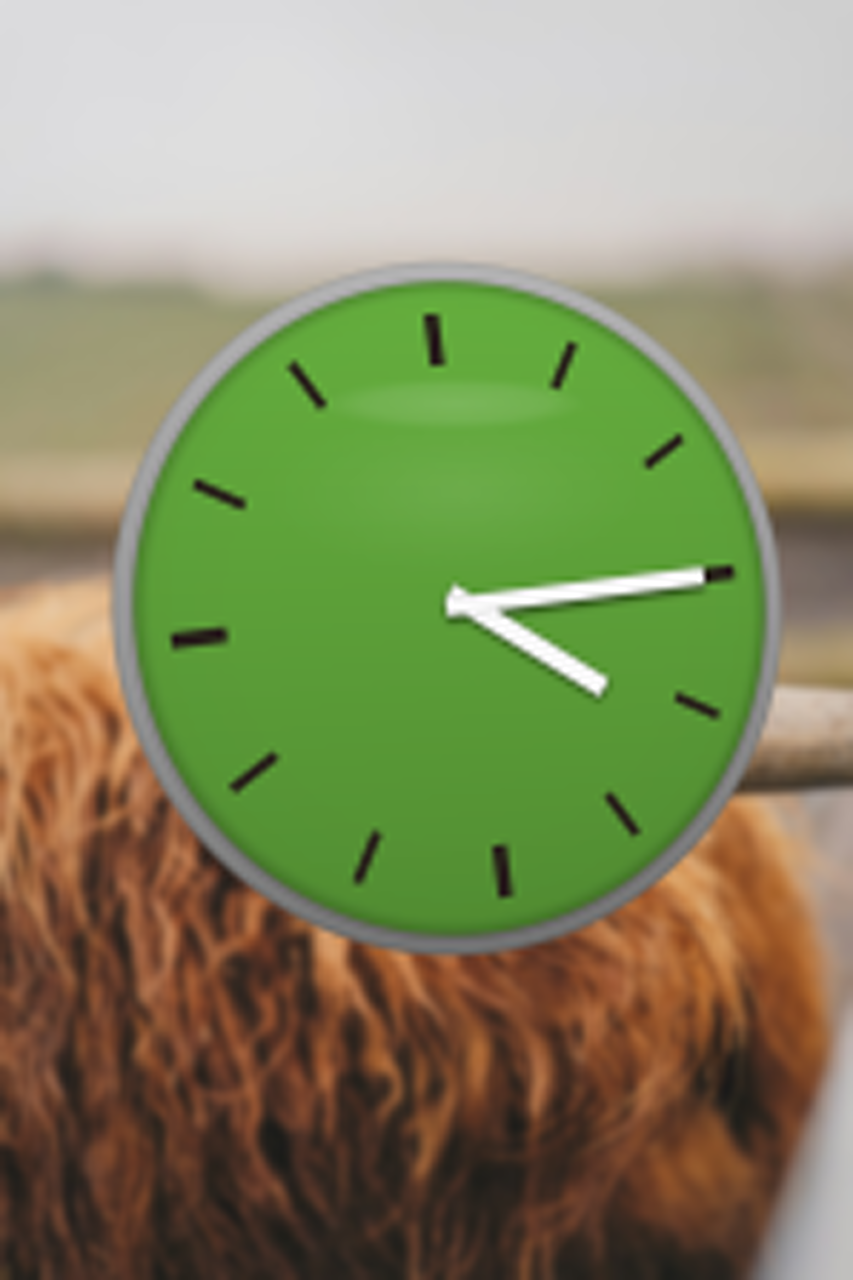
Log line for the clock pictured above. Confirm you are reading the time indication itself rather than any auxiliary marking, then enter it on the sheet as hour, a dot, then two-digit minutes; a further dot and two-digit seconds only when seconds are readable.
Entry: 4.15
